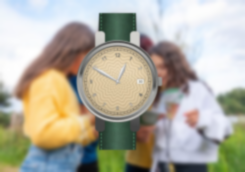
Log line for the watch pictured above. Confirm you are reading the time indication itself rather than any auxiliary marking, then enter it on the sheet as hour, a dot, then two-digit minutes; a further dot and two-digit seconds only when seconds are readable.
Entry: 12.50
